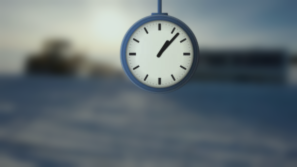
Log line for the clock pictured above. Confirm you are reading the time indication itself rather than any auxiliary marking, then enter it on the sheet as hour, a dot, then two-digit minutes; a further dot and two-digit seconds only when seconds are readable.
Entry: 1.07
